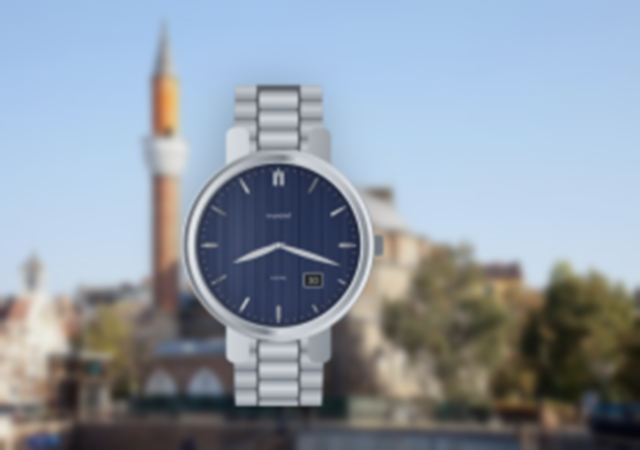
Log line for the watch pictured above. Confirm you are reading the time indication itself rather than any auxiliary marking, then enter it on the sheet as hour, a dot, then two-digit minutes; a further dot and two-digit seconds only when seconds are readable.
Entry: 8.18
